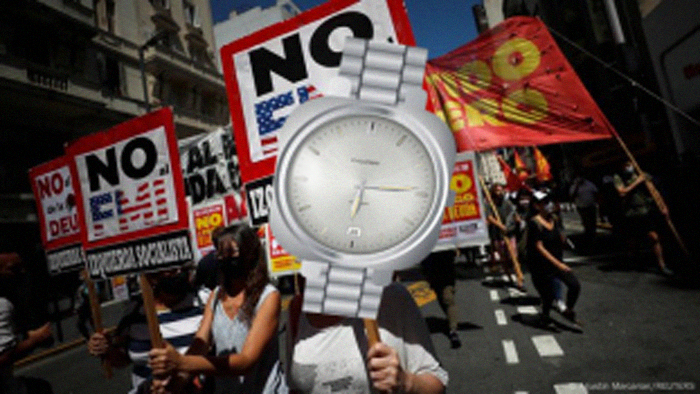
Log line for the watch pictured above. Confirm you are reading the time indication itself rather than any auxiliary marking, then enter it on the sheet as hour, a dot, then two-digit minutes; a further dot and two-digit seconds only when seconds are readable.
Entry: 6.14
